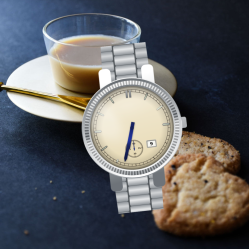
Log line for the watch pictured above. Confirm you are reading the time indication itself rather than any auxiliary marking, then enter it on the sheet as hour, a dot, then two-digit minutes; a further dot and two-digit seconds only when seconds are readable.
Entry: 6.33
